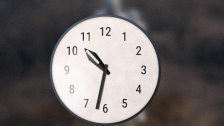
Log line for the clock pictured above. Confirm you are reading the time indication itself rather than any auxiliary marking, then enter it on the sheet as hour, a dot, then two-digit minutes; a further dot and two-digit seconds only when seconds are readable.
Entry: 10.32
